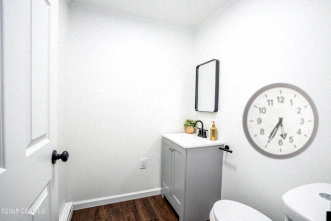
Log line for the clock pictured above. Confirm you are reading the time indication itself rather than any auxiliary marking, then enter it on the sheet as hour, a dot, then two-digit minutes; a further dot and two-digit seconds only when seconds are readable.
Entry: 5.35
